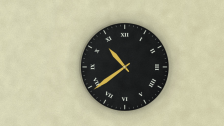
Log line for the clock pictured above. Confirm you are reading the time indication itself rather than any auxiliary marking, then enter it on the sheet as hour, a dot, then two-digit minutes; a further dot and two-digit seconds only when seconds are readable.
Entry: 10.39
